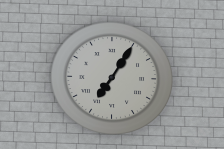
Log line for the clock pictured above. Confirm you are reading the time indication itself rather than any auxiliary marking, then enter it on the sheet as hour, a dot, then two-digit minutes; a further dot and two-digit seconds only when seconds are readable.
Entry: 7.05
